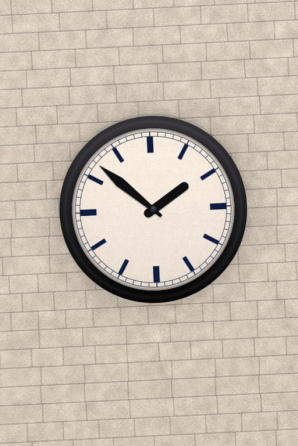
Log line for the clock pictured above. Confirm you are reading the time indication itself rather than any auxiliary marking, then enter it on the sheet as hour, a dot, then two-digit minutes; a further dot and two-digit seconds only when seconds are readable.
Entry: 1.52
